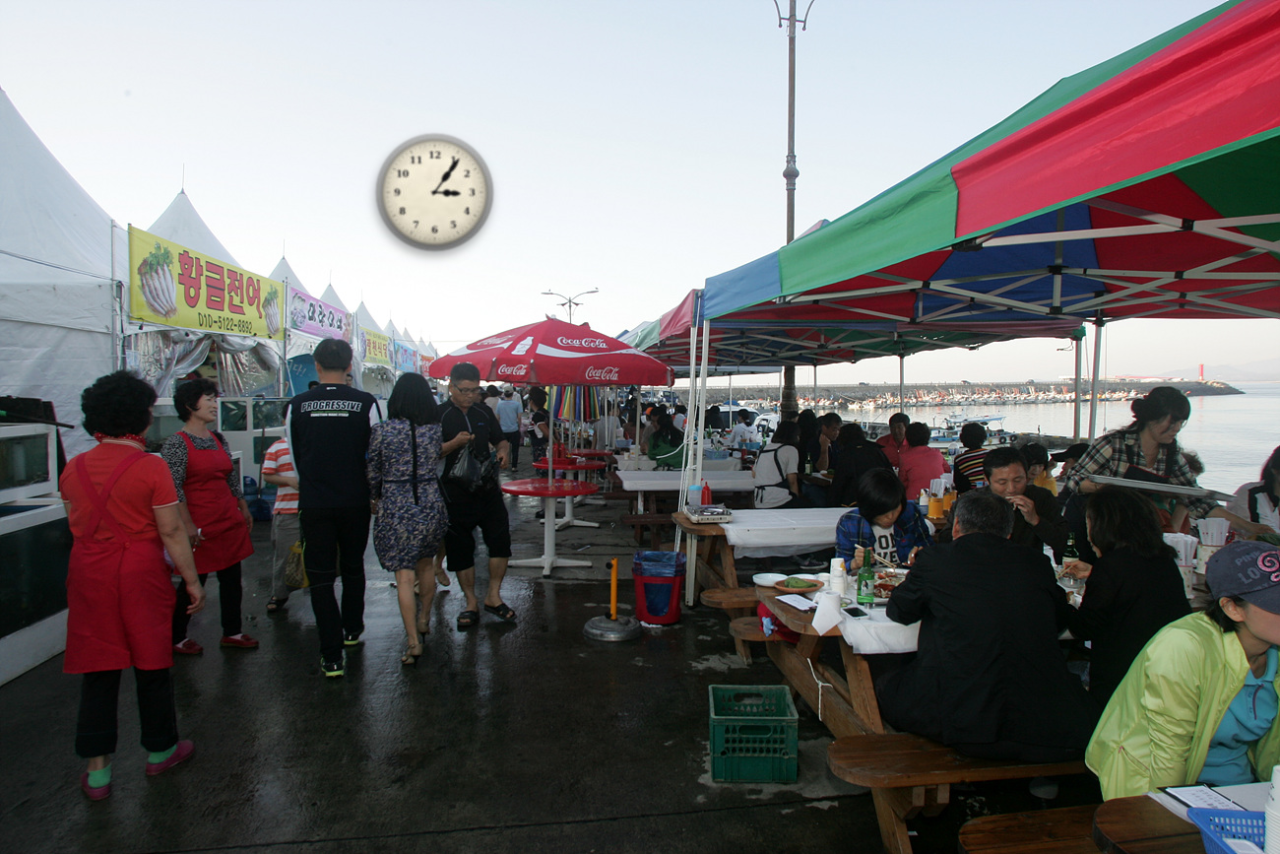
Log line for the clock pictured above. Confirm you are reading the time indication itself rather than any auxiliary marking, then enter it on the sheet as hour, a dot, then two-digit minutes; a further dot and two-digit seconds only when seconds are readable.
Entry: 3.06
